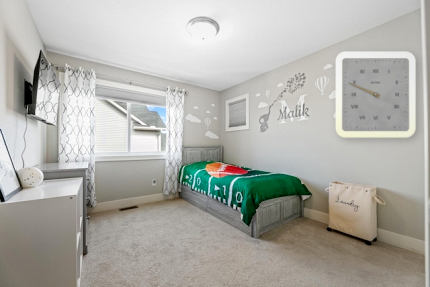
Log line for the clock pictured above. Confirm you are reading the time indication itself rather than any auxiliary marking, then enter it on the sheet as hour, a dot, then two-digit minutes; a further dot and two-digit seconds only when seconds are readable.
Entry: 9.49
